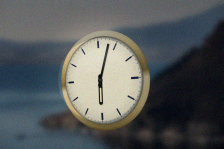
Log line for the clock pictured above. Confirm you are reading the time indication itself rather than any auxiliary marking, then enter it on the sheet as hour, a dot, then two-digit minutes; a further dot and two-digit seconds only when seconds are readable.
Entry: 6.03
